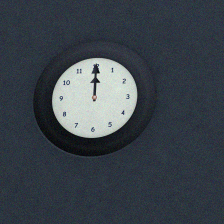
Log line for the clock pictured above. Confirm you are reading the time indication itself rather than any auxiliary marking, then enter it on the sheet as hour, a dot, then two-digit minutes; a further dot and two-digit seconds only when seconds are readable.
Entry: 12.00
